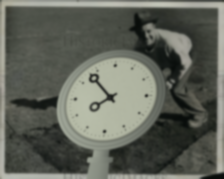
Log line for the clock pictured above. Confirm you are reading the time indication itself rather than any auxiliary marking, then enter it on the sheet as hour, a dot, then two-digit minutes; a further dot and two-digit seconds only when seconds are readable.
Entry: 7.53
